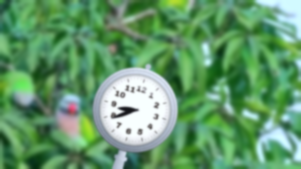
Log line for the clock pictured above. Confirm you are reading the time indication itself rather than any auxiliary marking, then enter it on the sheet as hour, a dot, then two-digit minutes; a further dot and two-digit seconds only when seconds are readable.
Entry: 8.39
